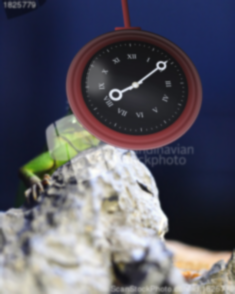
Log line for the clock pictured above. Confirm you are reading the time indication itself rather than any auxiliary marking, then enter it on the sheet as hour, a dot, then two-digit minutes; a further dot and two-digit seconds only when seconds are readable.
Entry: 8.09
